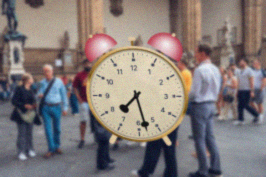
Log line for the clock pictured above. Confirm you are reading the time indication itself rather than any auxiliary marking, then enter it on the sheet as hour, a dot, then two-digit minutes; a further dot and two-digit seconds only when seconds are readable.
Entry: 7.28
